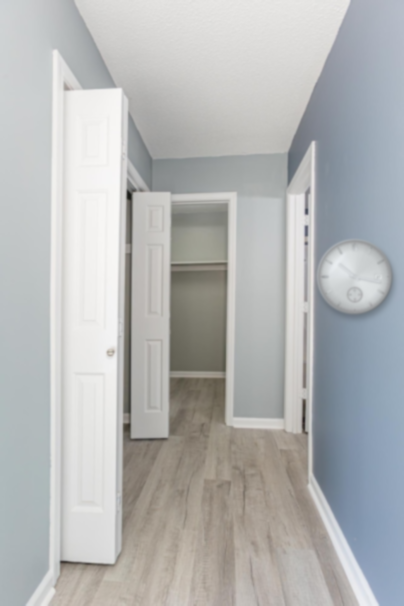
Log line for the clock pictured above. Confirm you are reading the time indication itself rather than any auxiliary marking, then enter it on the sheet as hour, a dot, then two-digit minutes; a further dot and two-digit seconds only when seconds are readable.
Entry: 10.17
